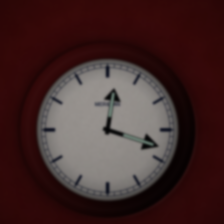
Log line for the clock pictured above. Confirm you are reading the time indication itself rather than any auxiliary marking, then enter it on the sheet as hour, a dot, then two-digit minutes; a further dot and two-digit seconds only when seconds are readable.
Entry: 12.18
